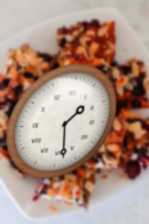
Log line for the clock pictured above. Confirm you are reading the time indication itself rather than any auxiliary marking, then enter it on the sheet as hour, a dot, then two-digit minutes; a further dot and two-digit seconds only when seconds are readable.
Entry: 1.28
